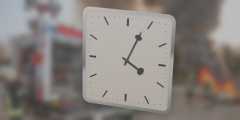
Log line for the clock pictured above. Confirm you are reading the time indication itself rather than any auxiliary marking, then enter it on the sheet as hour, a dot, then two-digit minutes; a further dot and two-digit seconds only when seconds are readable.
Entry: 4.04
